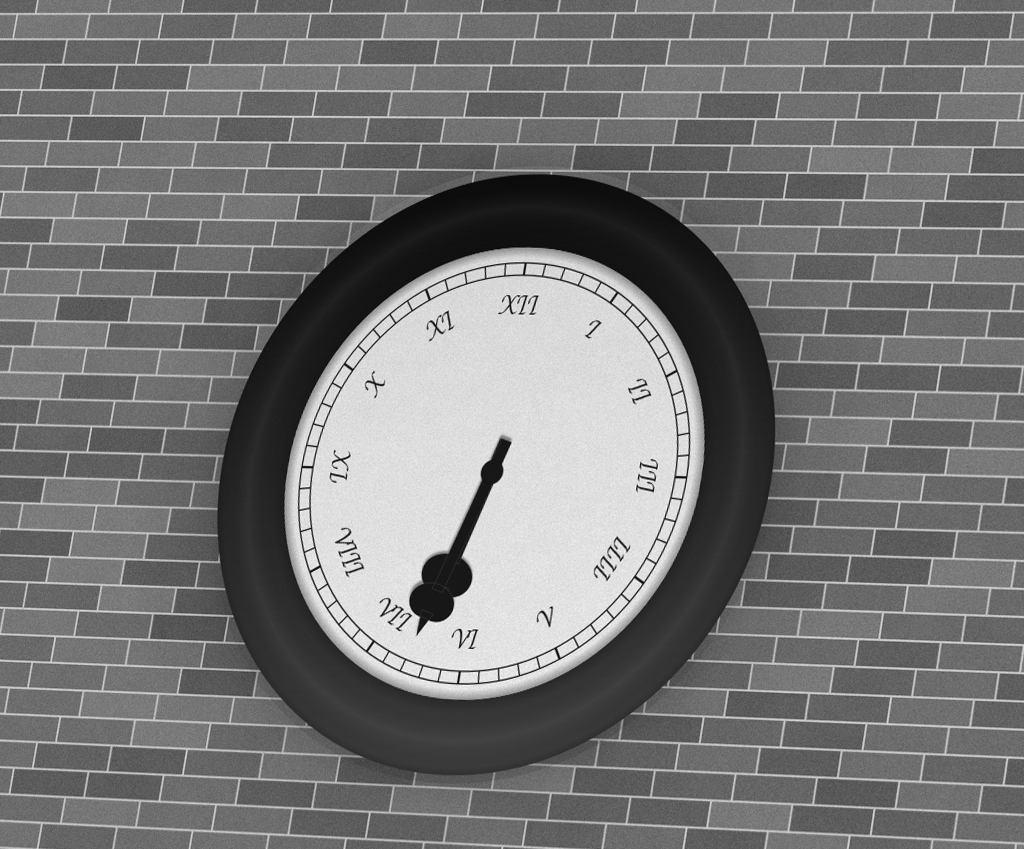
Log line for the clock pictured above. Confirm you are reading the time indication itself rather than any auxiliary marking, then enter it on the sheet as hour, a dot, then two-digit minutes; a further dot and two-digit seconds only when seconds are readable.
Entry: 6.33
